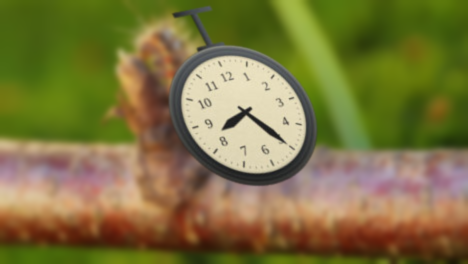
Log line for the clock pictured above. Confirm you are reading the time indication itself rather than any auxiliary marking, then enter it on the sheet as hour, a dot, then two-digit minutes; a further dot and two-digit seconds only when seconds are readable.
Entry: 8.25
